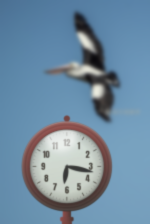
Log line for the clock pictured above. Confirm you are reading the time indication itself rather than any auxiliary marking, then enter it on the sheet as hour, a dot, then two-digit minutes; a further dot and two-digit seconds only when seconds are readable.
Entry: 6.17
